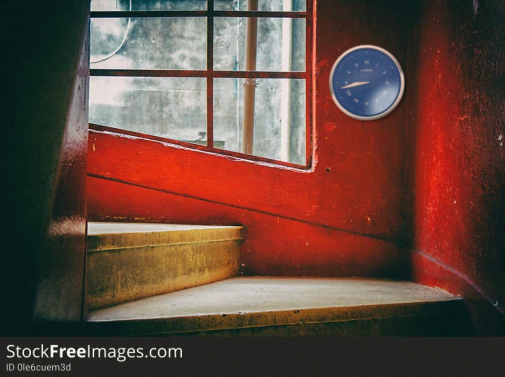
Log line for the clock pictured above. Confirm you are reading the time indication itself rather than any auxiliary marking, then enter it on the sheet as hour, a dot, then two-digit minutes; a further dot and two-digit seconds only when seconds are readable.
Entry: 8.43
